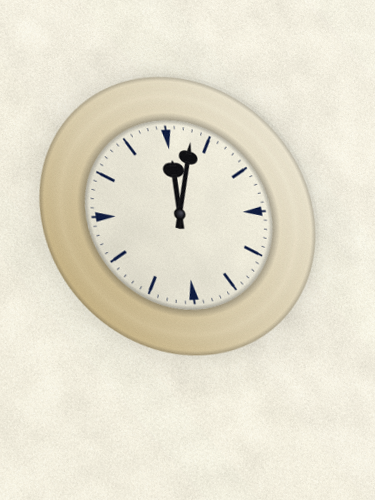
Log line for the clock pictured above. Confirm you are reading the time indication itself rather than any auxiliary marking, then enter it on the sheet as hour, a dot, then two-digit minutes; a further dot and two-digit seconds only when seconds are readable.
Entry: 12.03
